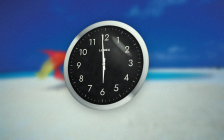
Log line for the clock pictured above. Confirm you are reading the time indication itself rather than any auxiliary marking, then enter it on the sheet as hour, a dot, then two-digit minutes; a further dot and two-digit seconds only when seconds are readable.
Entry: 5.59
